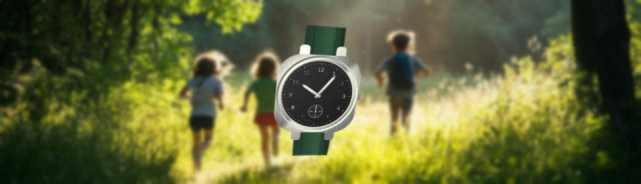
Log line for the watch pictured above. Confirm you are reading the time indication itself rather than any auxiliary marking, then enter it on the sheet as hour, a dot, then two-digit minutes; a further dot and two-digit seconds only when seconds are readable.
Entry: 10.06
